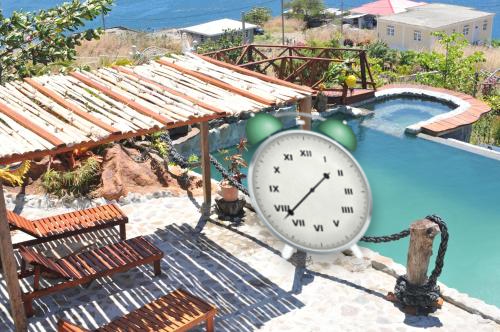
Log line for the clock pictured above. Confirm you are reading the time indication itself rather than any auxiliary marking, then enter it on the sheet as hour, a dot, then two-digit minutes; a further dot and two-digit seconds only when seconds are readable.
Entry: 1.38
